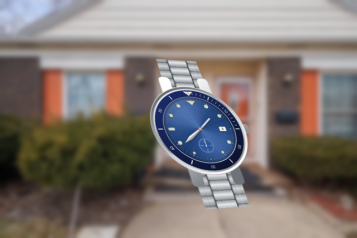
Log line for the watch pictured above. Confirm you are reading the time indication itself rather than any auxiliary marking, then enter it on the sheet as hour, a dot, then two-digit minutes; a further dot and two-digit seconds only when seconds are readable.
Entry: 1.39
